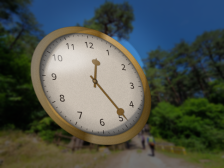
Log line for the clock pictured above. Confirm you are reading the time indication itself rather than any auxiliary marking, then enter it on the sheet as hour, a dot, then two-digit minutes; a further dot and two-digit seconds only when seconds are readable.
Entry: 12.24
